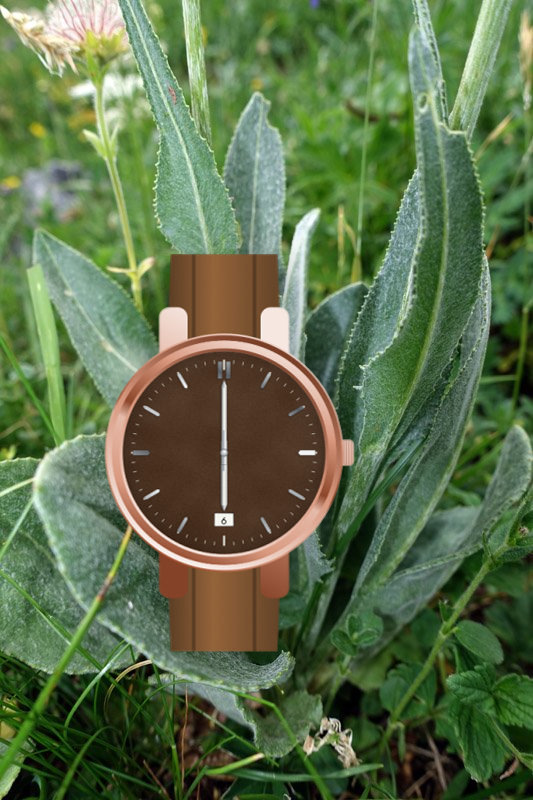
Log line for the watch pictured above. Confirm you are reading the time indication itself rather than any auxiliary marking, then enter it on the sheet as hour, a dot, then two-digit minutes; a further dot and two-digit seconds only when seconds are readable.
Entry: 6.00
